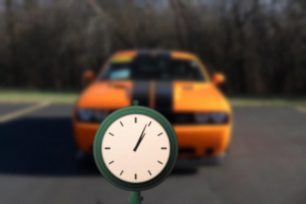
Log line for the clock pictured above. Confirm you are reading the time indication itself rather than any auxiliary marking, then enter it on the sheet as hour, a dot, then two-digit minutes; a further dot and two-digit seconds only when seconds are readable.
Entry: 1.04
